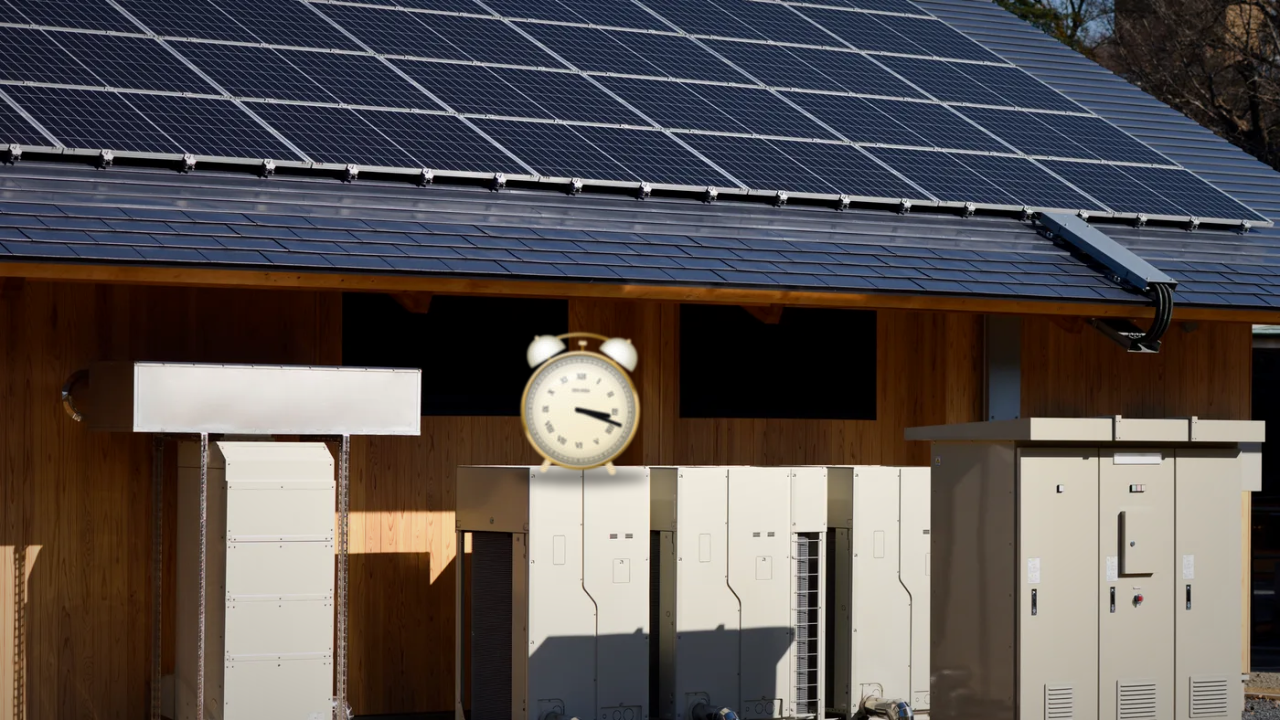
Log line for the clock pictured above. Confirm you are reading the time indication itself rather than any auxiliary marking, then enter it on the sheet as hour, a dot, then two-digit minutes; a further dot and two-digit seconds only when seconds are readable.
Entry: 3.18
